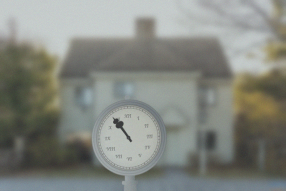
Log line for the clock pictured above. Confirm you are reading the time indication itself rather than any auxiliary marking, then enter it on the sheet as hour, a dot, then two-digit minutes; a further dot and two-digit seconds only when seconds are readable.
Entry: 10.54
